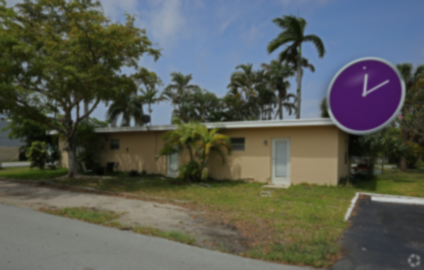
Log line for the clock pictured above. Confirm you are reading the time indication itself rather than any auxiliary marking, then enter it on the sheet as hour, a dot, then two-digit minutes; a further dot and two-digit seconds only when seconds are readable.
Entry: 12.11
